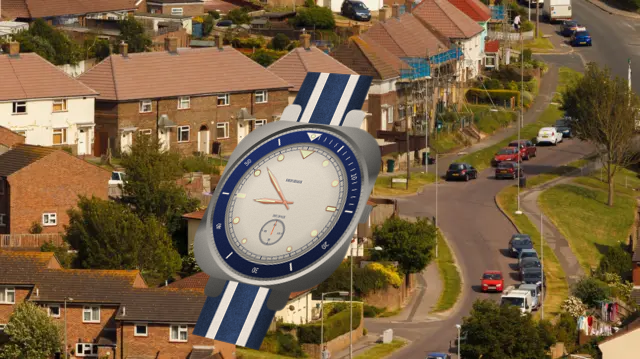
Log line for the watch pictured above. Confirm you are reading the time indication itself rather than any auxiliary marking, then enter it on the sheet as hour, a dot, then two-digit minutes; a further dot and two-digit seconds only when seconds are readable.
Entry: 8.52
